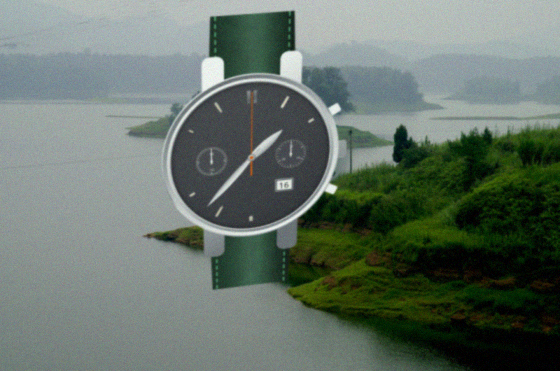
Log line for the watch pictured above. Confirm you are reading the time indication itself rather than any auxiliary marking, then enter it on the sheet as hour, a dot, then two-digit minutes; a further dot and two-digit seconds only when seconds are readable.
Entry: 1.37
